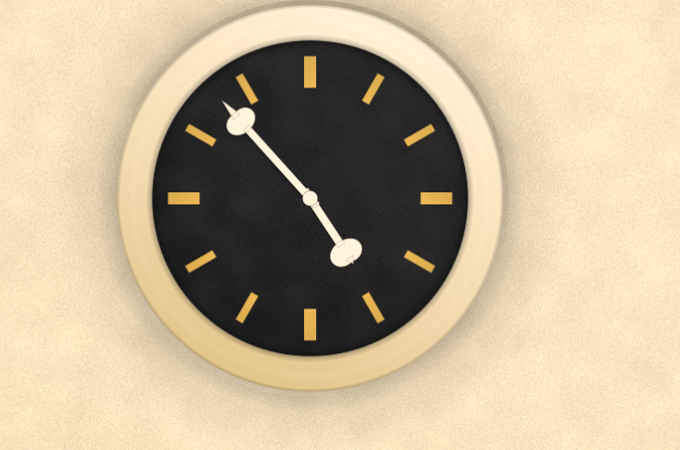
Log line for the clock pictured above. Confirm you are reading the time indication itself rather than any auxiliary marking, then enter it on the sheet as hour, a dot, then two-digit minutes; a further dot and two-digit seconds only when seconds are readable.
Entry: 4.53
